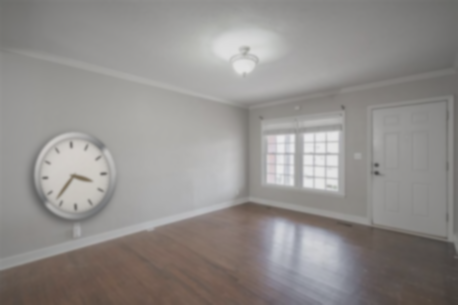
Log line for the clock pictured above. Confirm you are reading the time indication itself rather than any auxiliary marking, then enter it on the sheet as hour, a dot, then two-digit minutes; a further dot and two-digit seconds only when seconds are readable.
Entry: 3.37
